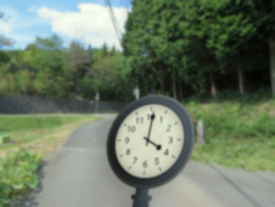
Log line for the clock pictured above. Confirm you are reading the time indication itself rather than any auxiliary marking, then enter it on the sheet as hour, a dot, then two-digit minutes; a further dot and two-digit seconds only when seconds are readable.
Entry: 4.01
